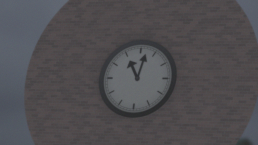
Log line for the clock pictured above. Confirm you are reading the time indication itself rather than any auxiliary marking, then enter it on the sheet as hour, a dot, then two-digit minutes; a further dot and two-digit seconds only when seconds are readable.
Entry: 11.02
